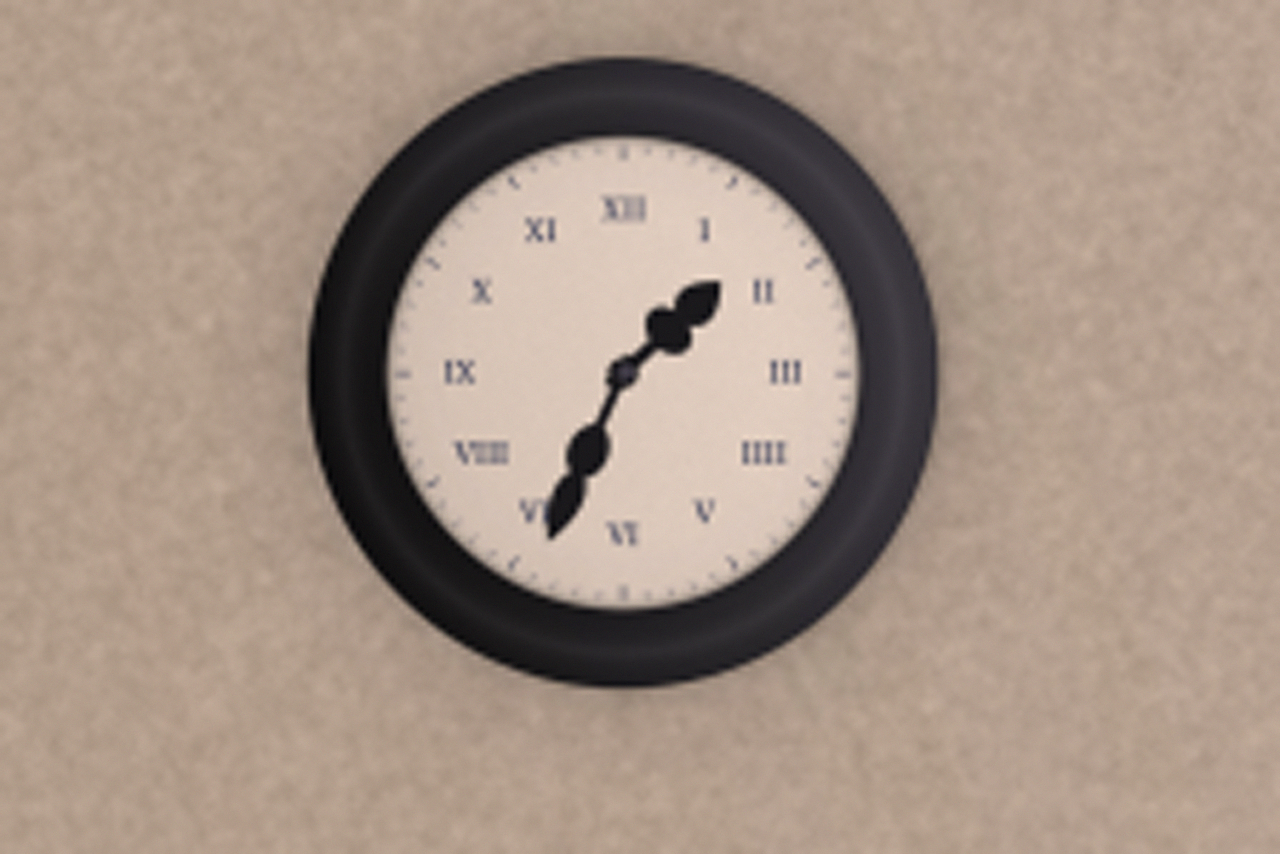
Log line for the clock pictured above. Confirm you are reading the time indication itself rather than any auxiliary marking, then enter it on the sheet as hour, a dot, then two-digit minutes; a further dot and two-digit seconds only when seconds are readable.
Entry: 1.34
